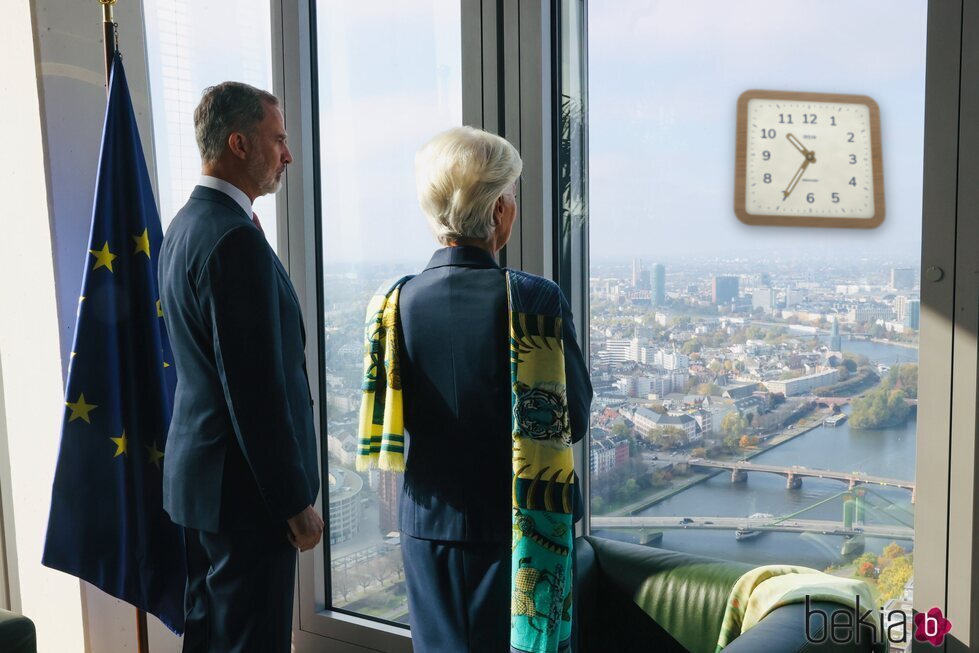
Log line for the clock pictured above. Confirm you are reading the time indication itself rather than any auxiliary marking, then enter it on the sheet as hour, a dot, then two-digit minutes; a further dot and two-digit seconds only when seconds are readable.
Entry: 10.35
